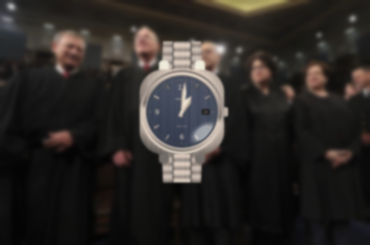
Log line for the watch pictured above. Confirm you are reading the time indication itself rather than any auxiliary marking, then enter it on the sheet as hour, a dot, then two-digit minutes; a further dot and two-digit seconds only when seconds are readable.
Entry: 1.01
